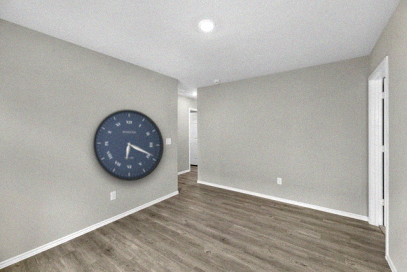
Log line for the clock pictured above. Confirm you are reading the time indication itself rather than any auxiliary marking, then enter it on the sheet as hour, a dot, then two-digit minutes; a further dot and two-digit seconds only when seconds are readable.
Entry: 6.19
